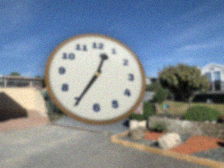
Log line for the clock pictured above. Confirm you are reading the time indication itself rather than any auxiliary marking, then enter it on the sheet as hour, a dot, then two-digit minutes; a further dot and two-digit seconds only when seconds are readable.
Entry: 12.35
